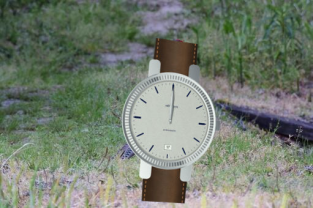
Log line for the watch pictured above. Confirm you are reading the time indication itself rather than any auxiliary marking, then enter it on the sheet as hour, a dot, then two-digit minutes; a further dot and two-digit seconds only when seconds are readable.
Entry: 12.00
